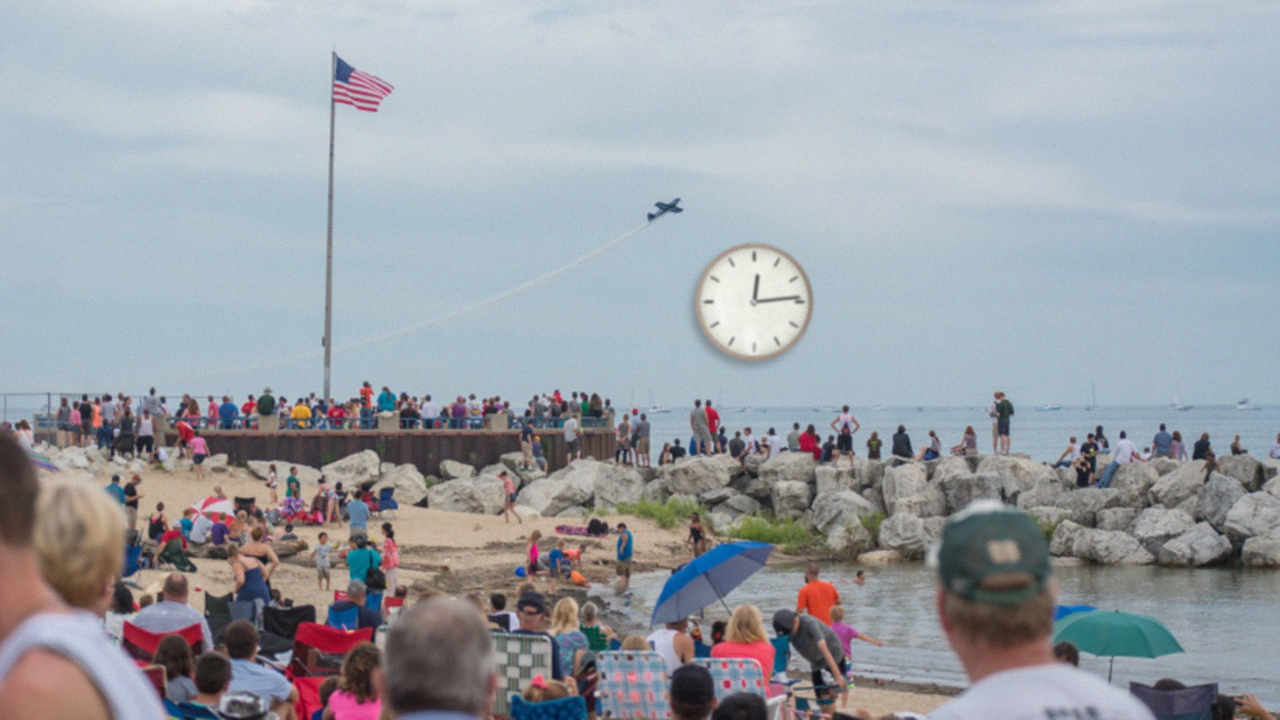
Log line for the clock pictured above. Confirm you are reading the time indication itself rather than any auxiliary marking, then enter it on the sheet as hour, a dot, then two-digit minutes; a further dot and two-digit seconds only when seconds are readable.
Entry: 12.14
